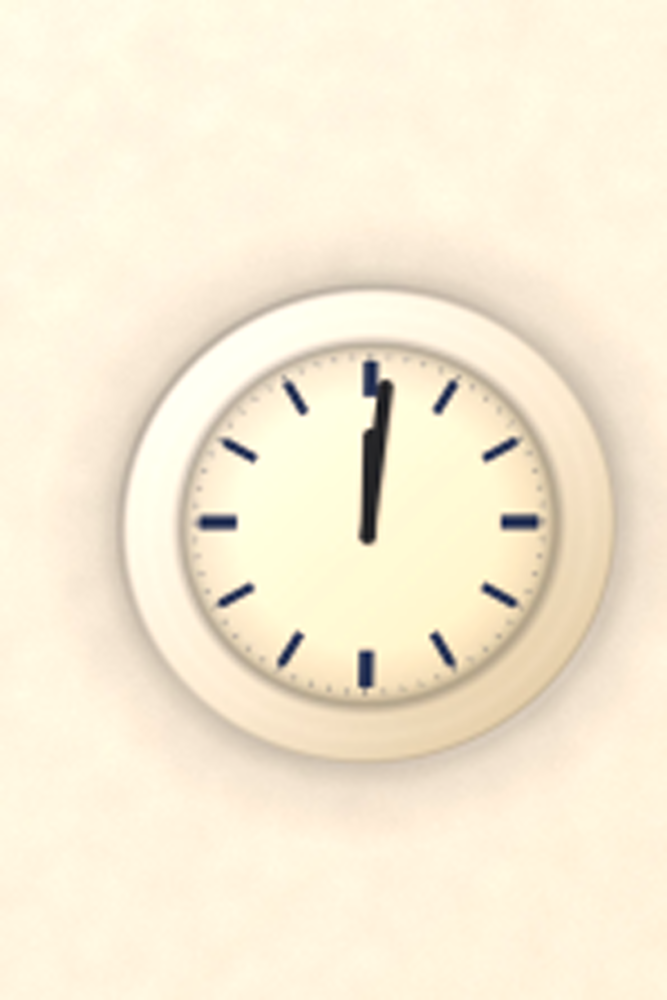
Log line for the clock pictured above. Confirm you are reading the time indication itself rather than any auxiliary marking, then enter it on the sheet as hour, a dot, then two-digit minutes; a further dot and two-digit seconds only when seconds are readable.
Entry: 12.01
